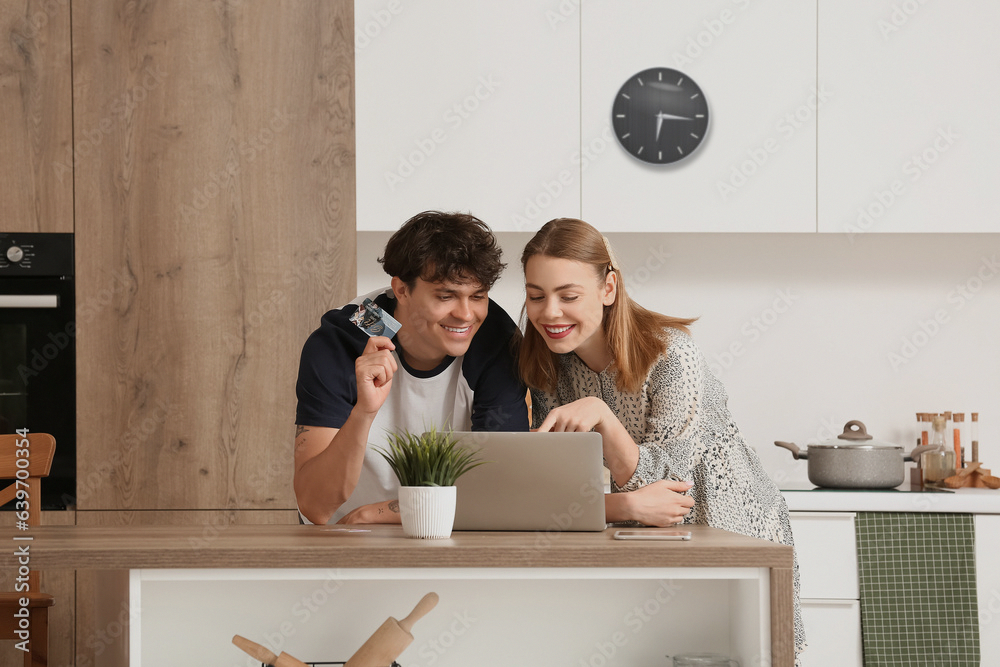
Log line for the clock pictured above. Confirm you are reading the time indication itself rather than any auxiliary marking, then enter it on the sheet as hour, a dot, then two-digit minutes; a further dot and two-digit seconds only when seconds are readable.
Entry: 6.16
